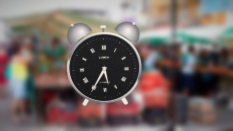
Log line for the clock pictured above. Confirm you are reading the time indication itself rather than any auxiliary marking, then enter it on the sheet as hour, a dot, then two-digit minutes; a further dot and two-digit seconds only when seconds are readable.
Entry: 5.35
